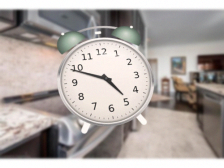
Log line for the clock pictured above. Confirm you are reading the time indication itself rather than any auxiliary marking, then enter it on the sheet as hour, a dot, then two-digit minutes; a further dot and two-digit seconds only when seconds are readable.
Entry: 4.49
